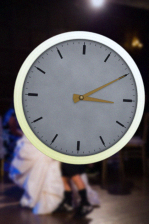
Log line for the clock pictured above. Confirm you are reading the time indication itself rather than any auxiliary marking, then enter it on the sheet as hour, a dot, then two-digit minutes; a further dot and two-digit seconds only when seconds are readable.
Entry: 3.10
